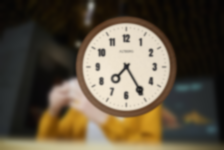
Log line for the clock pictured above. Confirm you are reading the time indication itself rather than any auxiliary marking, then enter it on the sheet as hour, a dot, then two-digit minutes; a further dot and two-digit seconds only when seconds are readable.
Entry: 7.25
